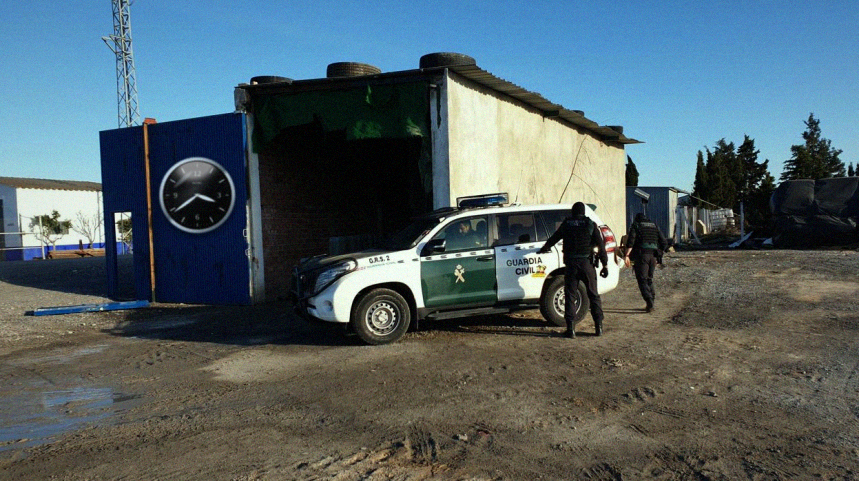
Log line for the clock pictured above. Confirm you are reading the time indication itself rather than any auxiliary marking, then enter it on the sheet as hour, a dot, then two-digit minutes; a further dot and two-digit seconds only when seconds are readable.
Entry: 3.39
